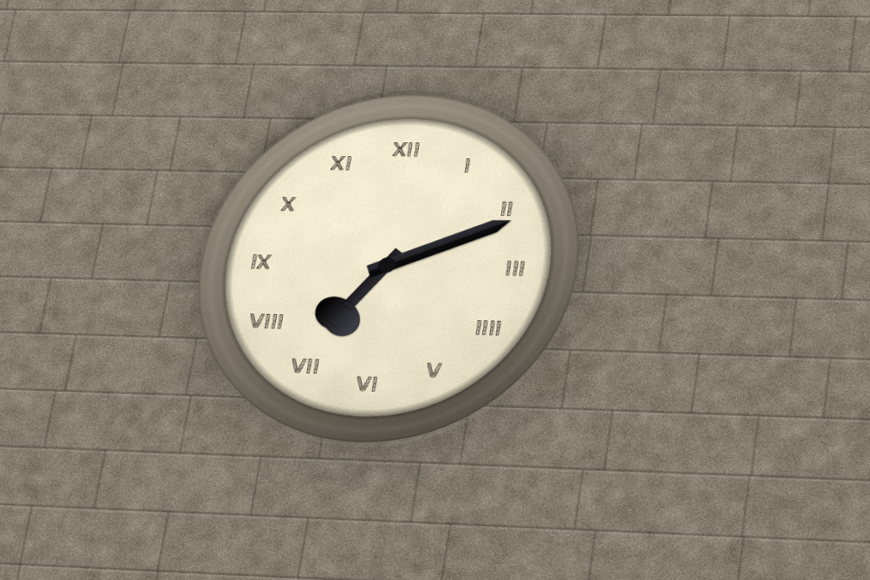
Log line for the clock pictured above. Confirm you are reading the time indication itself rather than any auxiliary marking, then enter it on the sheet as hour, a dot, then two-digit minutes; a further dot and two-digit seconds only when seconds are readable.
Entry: 7.11
